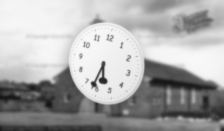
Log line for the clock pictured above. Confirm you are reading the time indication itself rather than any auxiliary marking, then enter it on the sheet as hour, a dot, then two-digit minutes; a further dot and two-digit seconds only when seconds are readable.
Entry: 5.32
